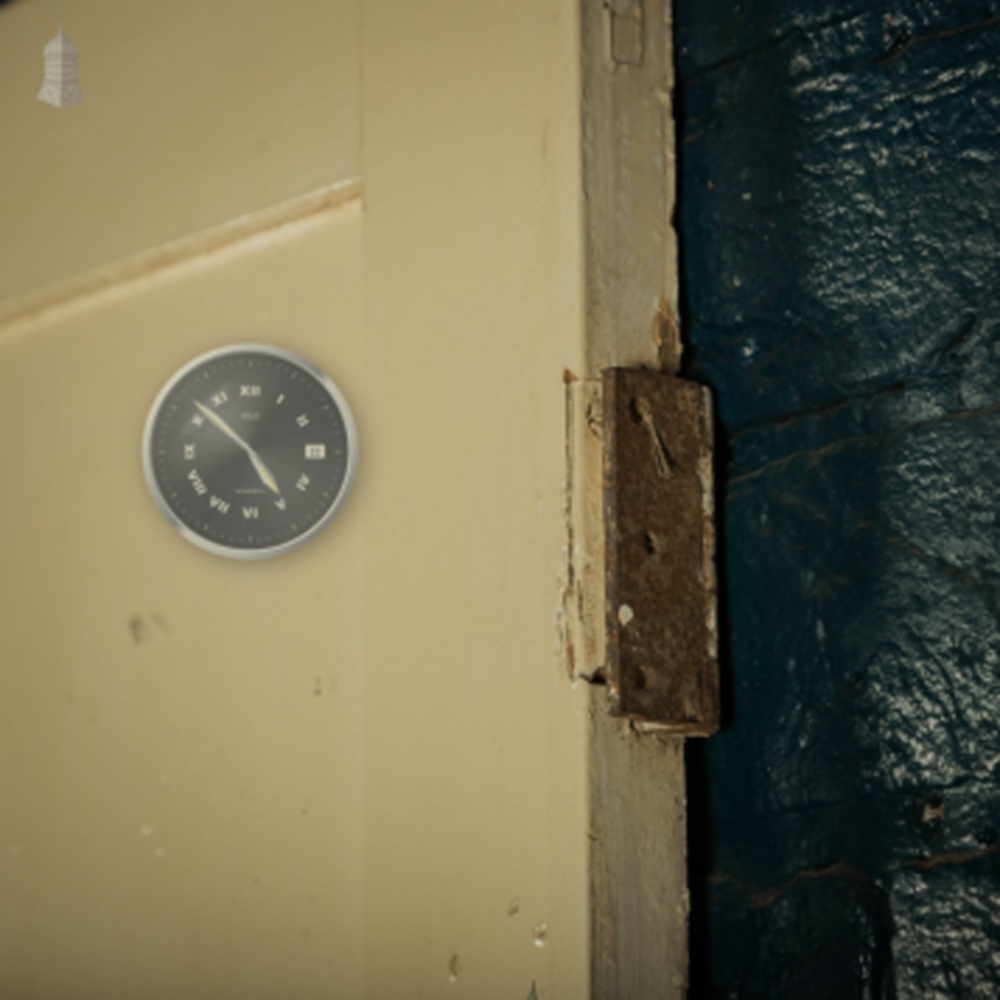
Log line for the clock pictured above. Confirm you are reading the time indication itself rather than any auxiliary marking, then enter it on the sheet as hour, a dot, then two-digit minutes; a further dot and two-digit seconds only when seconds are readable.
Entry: 4.52
